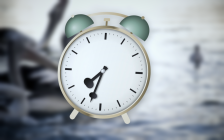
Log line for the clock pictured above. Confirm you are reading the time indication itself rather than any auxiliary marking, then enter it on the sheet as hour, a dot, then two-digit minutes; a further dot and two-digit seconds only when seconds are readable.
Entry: 7.33
